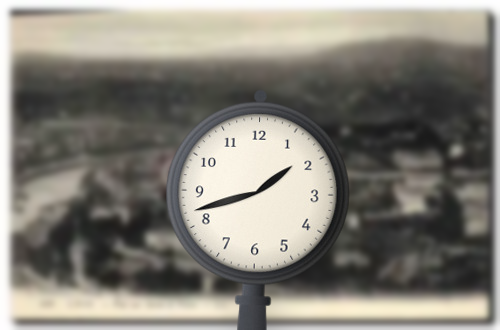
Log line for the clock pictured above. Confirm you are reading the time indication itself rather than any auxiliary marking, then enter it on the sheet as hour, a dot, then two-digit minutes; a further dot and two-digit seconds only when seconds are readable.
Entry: 1.42
